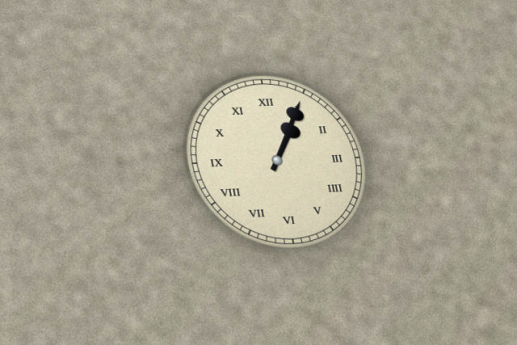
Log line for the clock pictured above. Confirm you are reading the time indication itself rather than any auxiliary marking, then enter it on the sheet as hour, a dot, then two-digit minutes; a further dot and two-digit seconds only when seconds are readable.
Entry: 1.05
